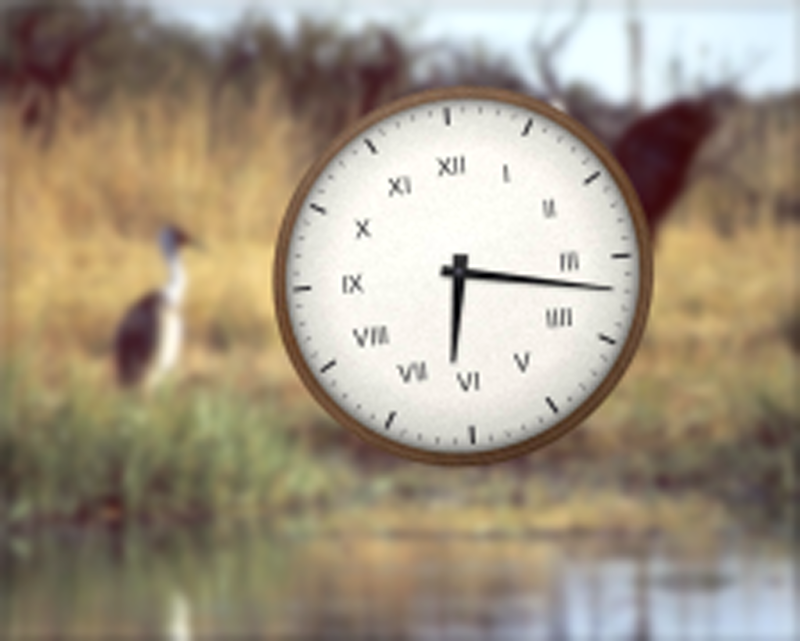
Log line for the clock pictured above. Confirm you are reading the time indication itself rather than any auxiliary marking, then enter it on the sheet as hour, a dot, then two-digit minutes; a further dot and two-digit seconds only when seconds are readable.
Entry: 6.17
